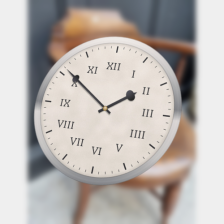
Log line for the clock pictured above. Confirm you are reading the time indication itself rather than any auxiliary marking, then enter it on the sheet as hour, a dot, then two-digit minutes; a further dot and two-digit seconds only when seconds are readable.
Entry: 1.51
